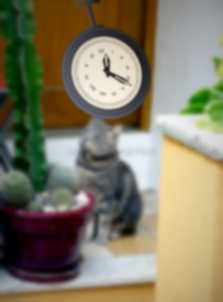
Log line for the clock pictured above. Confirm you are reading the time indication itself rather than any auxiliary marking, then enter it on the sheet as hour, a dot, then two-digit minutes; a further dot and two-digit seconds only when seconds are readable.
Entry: 12.22
